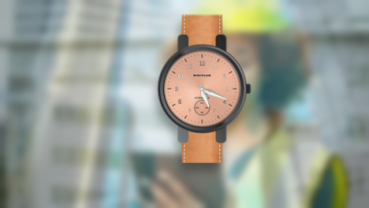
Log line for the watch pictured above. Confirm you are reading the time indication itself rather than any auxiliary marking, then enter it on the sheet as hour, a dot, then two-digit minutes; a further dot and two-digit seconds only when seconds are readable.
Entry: 5.19
